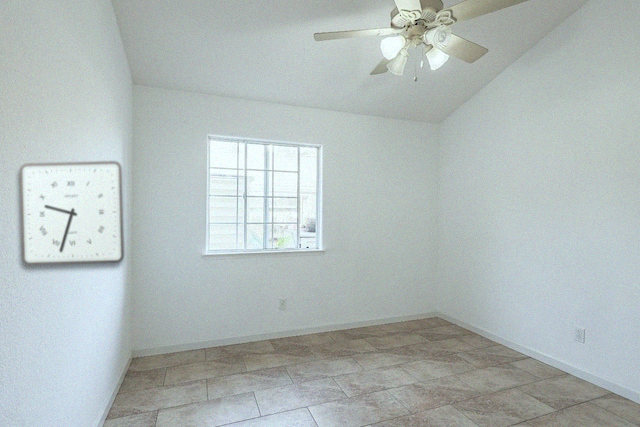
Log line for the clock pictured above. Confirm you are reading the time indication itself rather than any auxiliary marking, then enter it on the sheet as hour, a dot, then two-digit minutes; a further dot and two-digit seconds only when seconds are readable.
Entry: 9.33
